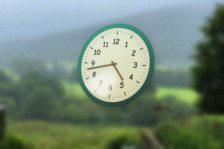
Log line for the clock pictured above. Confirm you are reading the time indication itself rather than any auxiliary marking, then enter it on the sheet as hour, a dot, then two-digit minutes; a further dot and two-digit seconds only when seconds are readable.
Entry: 4.43
